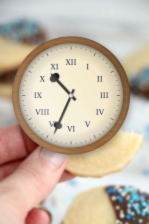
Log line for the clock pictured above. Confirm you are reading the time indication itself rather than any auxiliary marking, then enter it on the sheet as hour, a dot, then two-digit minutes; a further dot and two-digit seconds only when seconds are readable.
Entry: 10.34
